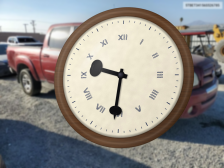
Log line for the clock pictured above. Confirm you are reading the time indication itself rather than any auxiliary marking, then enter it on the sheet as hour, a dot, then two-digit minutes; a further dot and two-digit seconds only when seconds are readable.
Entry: 9.31
